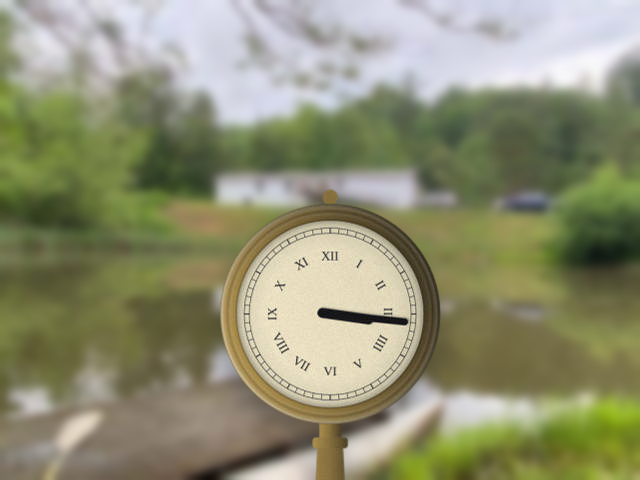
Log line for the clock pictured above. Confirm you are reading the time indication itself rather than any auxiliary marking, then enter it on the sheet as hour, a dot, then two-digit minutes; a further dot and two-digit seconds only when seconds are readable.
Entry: 3.16
